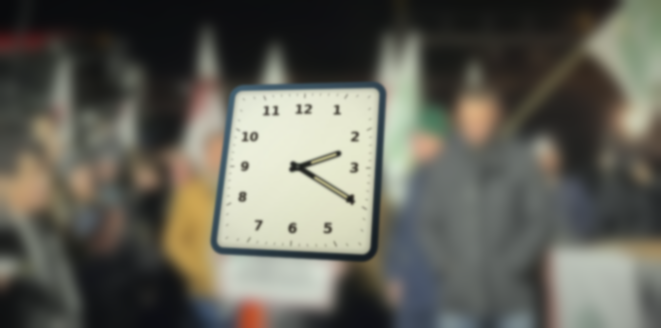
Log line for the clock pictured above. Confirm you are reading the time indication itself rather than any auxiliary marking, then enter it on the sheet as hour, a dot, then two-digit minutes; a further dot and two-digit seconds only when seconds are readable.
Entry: 2.20
